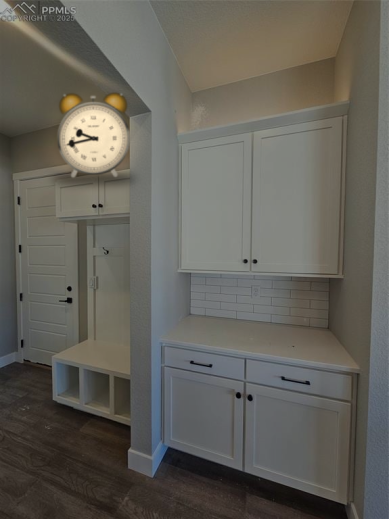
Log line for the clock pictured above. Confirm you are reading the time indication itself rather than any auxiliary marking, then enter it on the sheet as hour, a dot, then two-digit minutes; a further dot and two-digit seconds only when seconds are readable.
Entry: 9.43
